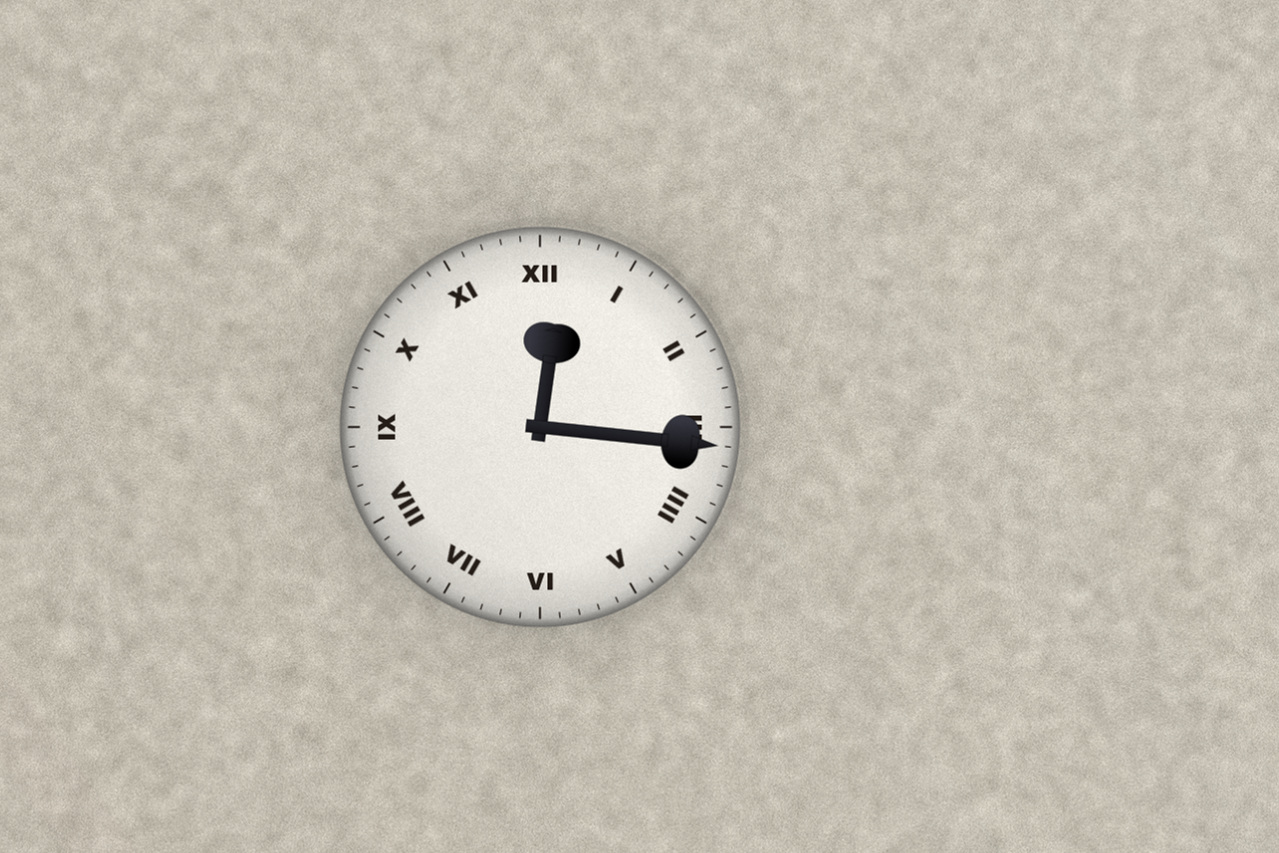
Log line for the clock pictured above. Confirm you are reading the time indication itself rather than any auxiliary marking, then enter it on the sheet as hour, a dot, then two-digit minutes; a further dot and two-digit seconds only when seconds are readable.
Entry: 12.16
